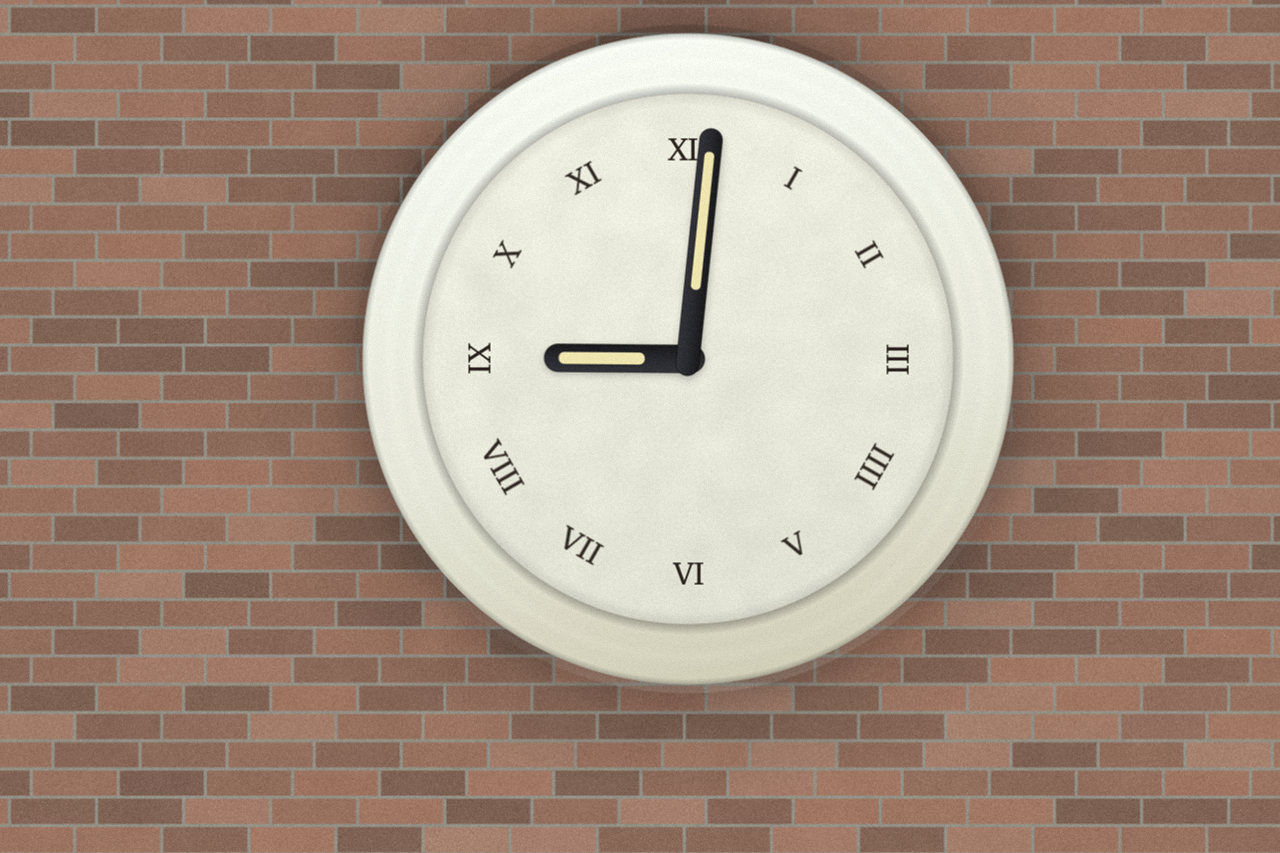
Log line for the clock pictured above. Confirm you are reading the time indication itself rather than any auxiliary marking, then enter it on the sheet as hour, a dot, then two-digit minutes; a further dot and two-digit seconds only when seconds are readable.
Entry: 9.01
